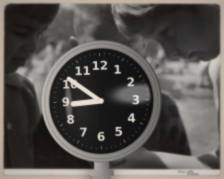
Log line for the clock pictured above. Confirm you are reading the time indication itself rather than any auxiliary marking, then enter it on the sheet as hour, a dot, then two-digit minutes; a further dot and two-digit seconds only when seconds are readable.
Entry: 8.51
